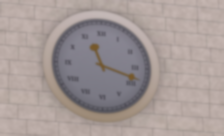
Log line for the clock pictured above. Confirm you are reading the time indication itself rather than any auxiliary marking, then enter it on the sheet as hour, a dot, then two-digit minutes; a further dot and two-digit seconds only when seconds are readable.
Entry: 11.18
